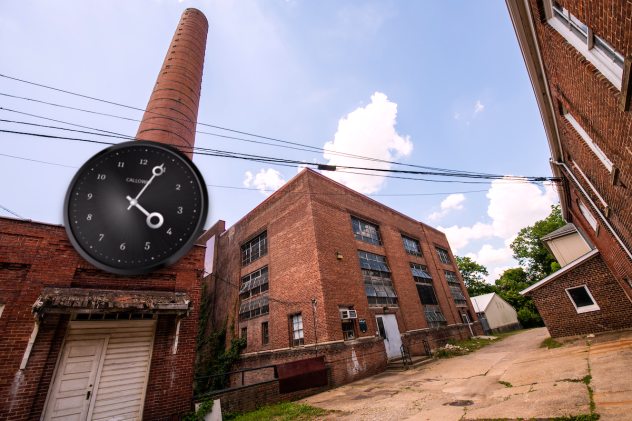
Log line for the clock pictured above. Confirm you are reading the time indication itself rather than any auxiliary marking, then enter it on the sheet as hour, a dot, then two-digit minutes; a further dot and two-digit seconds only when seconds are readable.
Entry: 4.04
